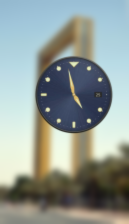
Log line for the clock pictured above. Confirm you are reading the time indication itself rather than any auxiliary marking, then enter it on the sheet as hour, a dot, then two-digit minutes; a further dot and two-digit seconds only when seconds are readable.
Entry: 4.58
